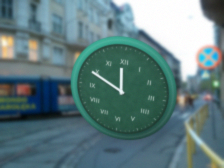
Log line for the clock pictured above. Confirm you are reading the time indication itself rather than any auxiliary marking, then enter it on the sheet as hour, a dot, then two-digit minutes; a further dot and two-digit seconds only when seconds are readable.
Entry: 11.49
